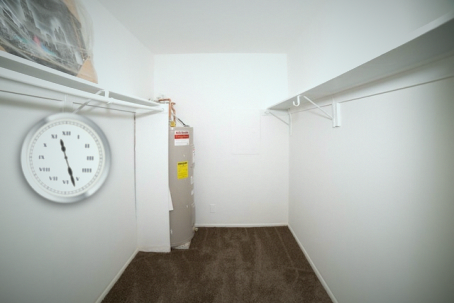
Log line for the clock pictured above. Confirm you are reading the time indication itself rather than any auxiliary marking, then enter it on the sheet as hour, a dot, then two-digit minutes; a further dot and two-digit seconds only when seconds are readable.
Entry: 11.27
